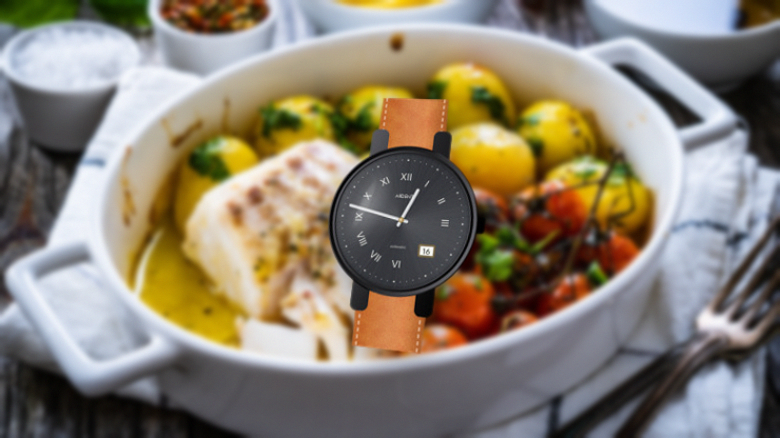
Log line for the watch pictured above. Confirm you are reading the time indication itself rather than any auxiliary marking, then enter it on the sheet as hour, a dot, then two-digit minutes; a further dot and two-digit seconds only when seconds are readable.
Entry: 12.47
